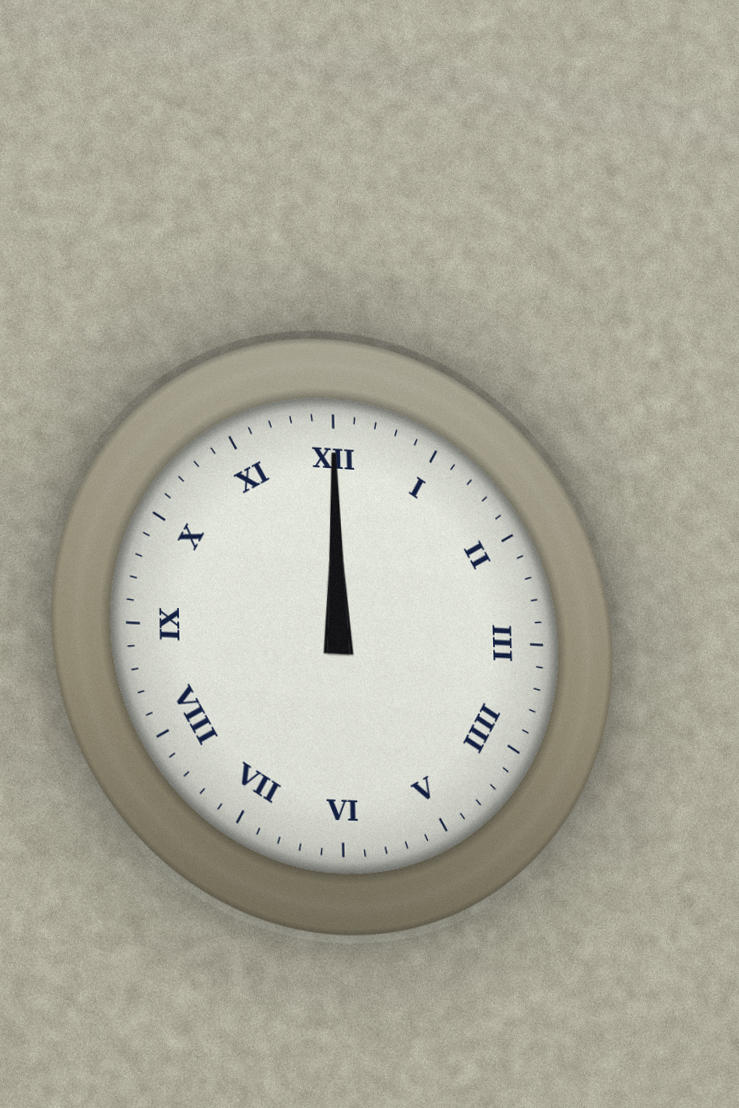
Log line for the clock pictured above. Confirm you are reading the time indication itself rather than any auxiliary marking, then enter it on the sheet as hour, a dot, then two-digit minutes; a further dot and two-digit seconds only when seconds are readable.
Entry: 12.00
